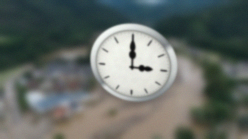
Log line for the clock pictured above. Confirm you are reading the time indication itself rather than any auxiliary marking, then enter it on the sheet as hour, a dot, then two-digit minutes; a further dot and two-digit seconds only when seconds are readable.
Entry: 3.00
